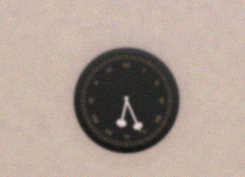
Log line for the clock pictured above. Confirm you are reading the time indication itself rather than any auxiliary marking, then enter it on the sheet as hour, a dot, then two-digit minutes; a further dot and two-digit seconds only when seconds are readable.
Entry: 6.26
